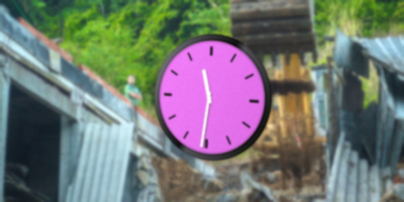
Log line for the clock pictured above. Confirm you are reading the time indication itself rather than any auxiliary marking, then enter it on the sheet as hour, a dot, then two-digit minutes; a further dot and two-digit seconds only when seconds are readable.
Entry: 11.31
